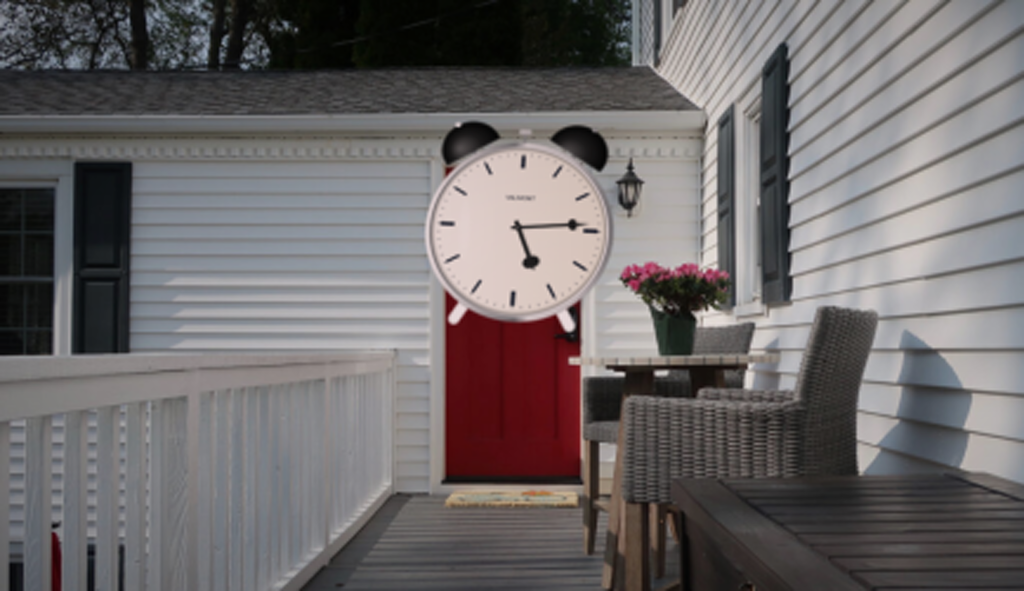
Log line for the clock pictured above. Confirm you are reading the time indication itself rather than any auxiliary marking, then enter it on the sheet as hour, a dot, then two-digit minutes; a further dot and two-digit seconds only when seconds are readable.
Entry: 5.14
